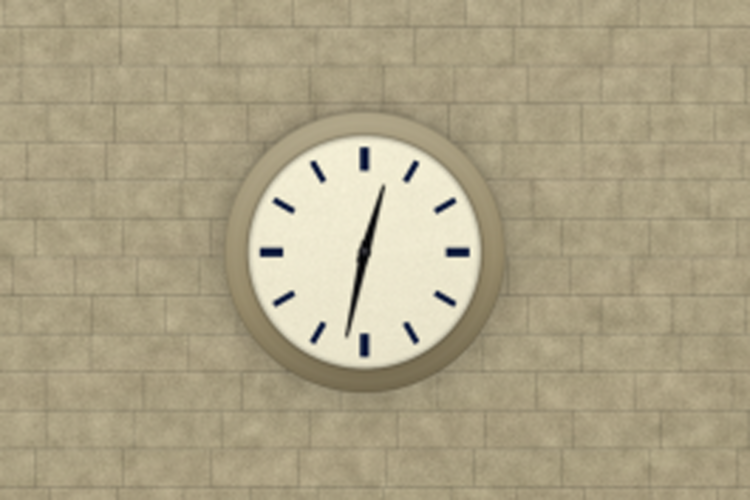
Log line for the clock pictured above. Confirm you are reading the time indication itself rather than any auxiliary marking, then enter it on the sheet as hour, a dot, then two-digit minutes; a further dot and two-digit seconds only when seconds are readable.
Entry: 12.32
